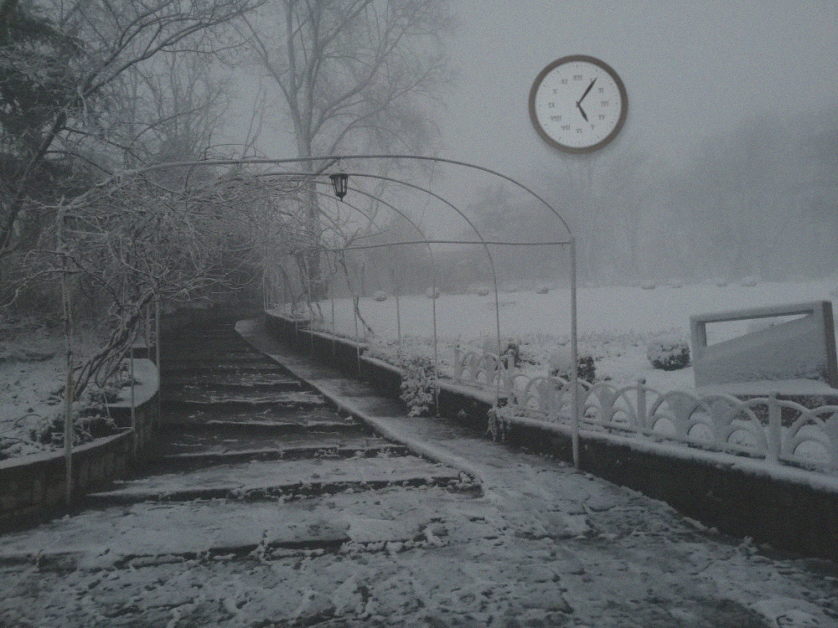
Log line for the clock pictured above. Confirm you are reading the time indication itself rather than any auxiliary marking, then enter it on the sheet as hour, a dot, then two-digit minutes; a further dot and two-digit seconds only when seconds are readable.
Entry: 5.06
